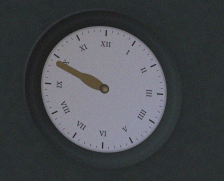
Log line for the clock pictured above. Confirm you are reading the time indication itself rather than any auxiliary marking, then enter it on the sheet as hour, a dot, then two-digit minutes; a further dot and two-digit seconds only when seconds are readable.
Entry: 9.49
